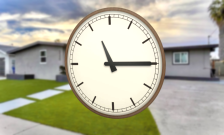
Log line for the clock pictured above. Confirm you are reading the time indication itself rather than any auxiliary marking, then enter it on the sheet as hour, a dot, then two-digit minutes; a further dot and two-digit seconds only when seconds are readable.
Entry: 11.15
